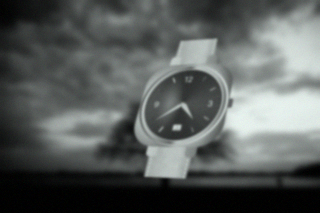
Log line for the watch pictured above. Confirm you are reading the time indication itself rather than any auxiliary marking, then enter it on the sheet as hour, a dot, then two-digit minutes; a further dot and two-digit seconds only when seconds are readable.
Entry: 4.39
